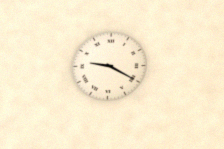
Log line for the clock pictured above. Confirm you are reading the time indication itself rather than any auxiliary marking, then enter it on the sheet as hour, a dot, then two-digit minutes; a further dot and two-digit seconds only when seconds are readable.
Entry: 9.20
